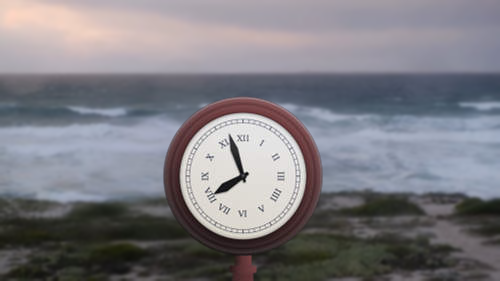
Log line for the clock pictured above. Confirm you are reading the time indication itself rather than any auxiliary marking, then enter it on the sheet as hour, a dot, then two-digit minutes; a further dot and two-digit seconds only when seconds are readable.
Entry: 7.57
